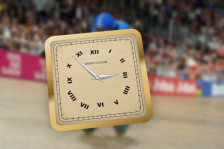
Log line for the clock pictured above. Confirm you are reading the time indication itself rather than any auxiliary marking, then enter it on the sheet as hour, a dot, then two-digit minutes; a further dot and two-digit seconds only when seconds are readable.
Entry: 2.53
